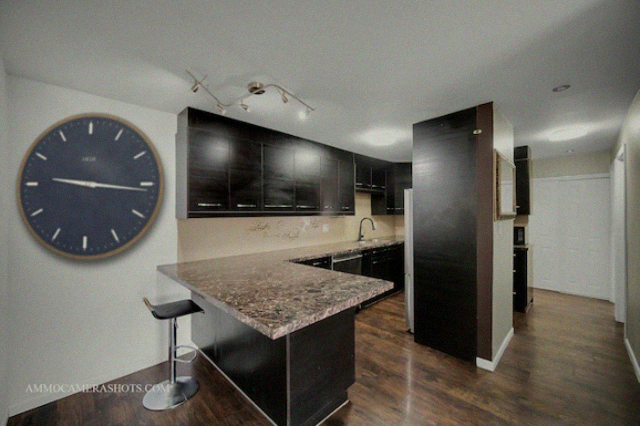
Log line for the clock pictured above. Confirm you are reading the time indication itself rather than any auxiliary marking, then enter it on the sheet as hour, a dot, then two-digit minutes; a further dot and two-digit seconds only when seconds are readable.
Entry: 9.16
